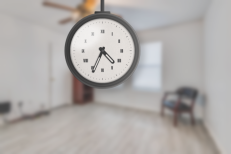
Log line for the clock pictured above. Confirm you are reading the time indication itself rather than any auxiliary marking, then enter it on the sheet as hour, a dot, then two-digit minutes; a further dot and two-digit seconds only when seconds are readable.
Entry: 4.34
